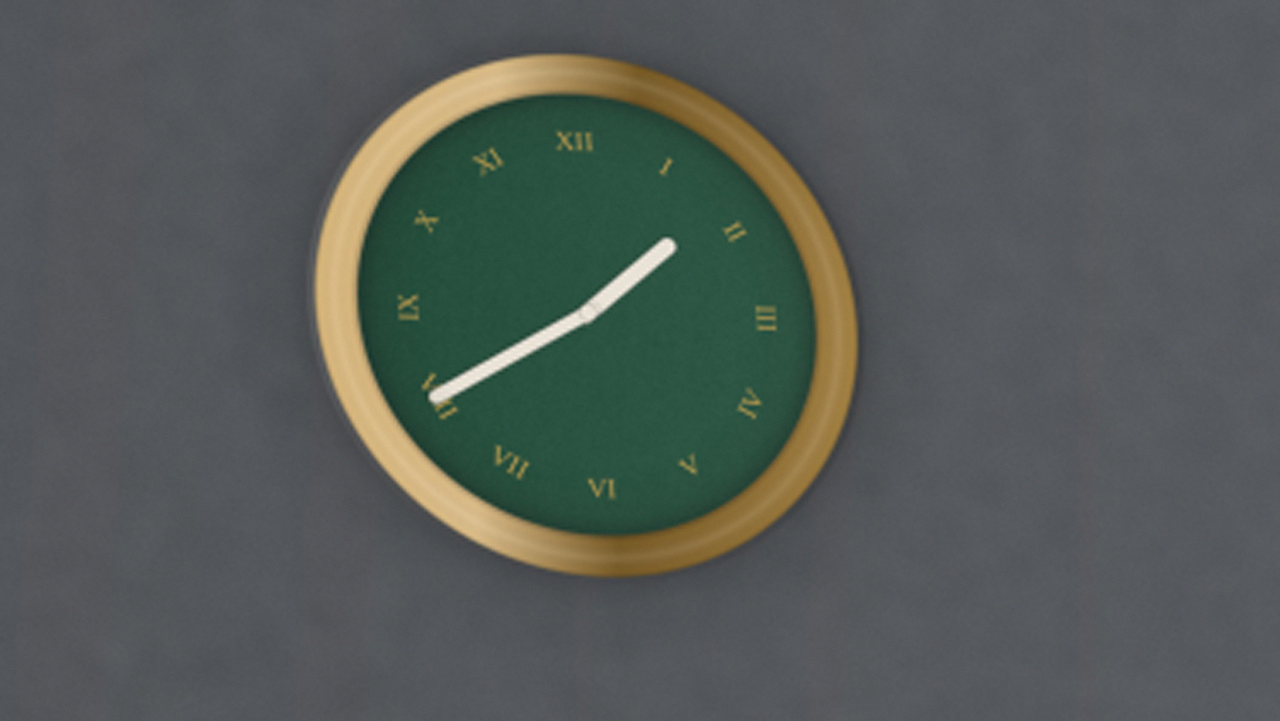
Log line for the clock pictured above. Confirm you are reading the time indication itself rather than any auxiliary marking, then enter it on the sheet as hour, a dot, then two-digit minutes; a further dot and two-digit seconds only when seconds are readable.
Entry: 1.40
